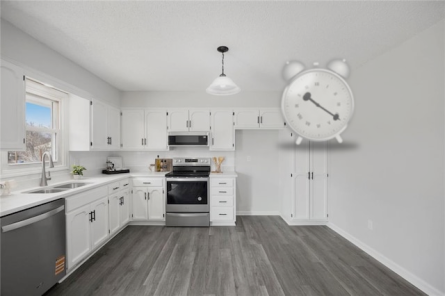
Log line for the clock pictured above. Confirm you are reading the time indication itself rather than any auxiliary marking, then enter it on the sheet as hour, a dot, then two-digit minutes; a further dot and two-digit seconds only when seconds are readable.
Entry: 10.21
